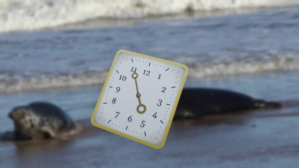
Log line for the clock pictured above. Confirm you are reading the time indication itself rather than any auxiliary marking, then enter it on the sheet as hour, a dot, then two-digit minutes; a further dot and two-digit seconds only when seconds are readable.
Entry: 4.55
